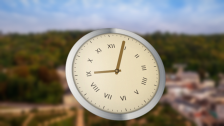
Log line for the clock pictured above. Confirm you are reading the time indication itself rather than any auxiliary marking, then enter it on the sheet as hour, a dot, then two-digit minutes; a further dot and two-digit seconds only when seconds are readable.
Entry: 9.04
